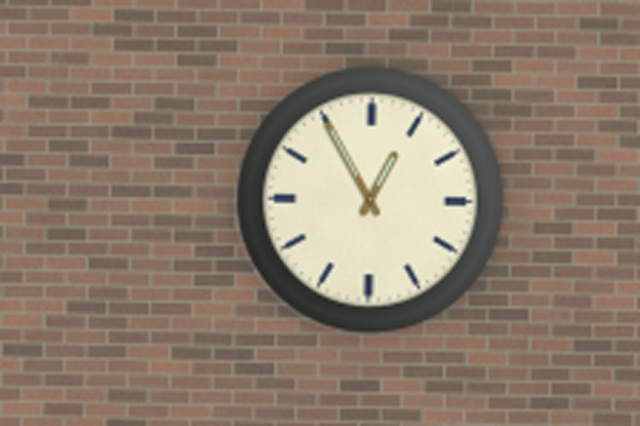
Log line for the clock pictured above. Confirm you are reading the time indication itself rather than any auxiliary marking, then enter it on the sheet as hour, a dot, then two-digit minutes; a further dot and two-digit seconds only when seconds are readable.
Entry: 12.55
